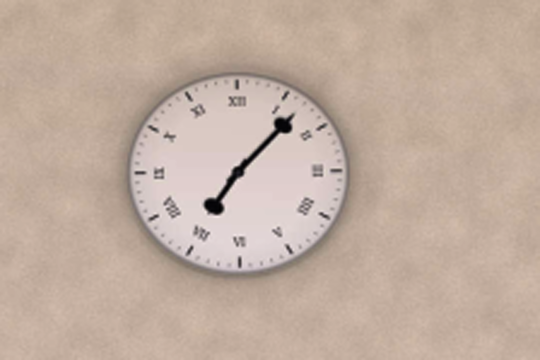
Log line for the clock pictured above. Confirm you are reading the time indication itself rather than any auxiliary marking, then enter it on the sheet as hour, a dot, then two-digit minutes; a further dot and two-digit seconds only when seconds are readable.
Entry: 7.07
